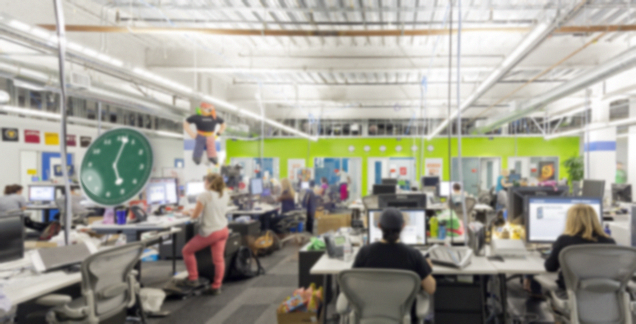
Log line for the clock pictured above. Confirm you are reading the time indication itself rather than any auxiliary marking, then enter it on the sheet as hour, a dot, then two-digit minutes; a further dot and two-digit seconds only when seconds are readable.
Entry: 5.02
